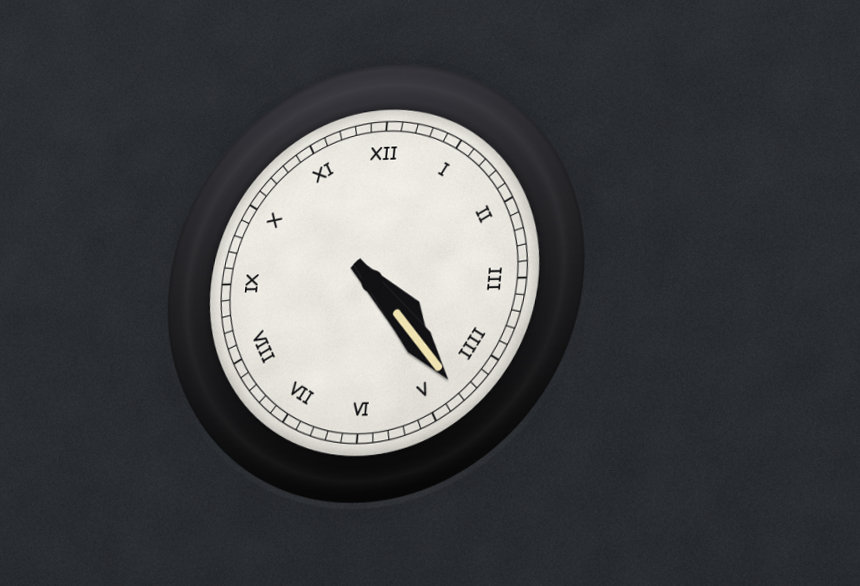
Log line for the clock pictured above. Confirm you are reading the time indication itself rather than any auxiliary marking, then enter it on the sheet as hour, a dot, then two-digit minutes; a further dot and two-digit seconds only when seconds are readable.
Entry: 4.23
